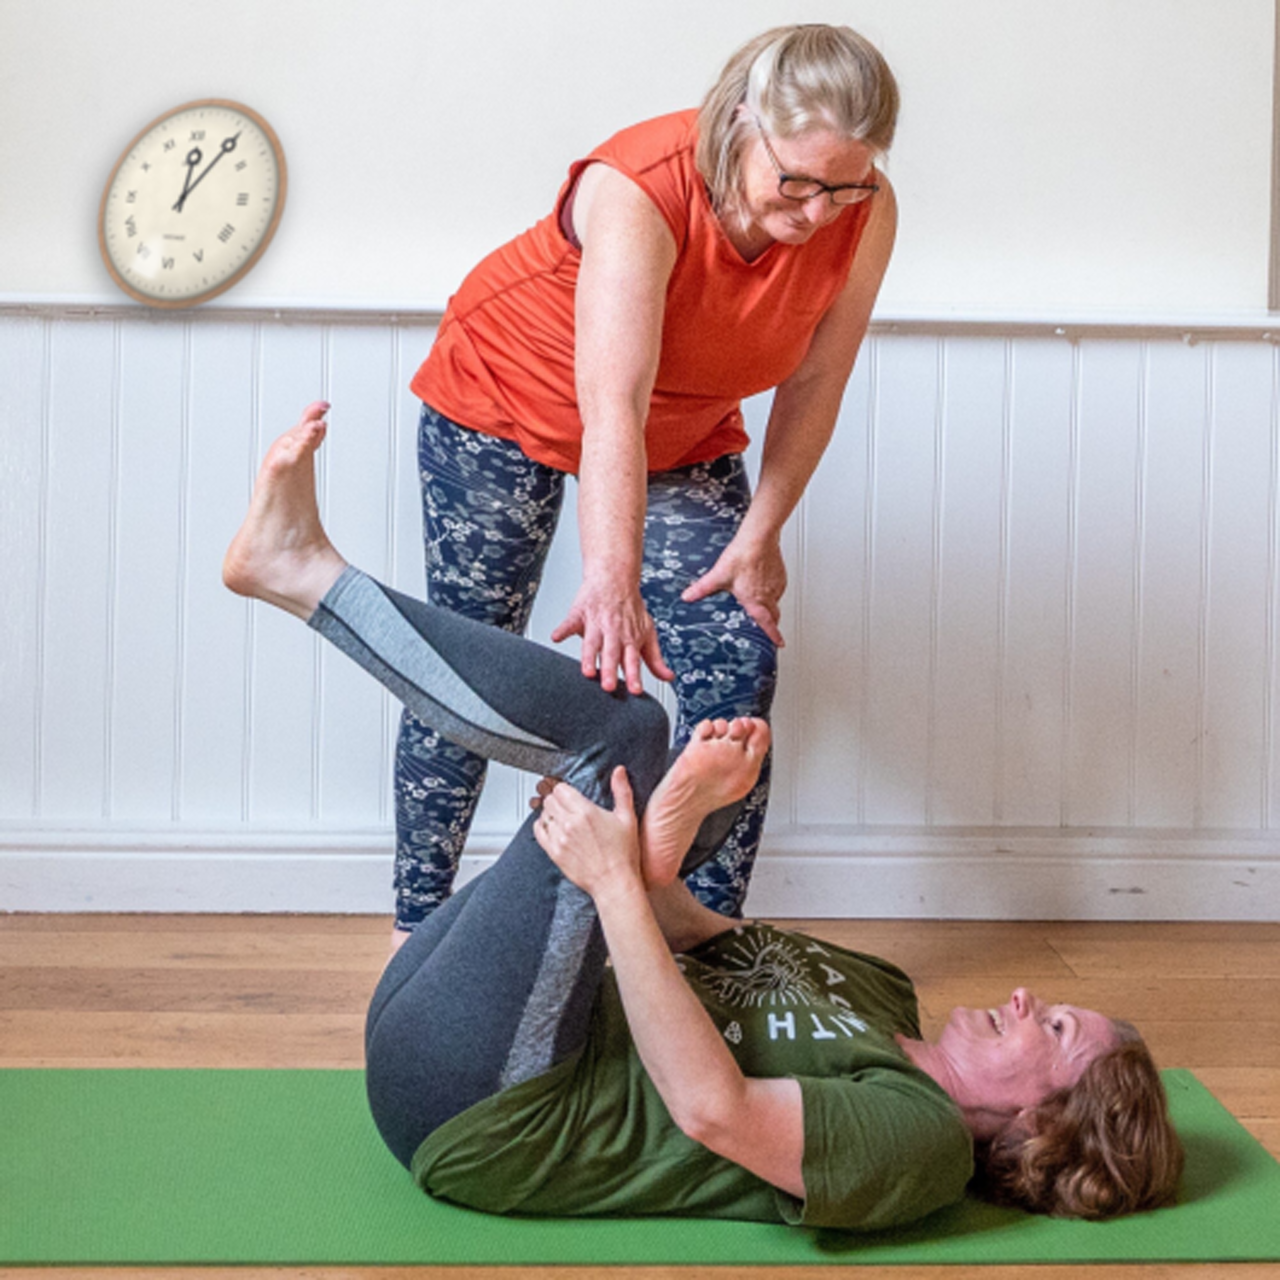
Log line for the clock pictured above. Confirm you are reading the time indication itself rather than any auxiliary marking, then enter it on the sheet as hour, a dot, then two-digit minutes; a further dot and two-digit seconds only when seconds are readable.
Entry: 12.06
